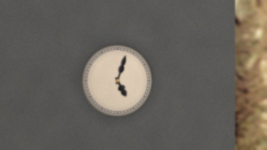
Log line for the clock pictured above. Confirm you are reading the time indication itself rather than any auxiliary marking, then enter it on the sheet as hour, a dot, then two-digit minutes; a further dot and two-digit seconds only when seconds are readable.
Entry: 5.03
